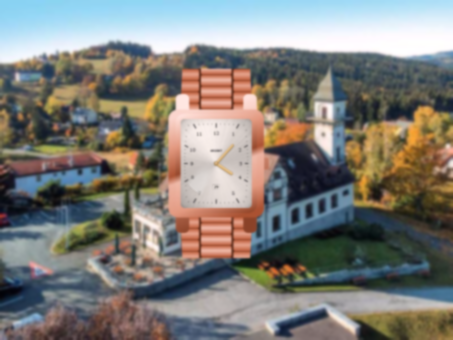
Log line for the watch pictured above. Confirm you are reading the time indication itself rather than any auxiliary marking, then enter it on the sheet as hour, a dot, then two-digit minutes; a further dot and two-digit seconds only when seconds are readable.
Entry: 4.07
